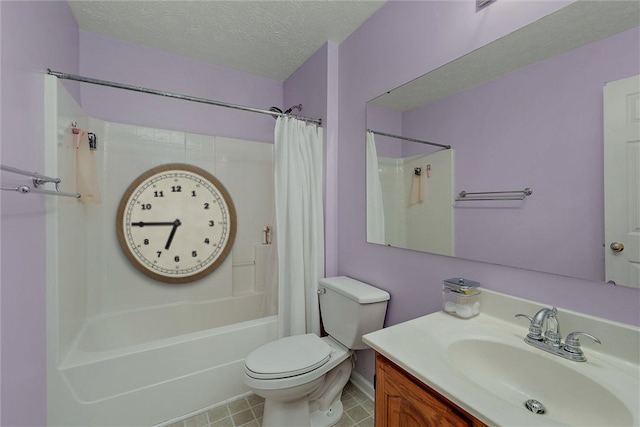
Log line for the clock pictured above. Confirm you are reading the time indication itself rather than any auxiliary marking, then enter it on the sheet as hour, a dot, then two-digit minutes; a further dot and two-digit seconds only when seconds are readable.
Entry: 6.45
